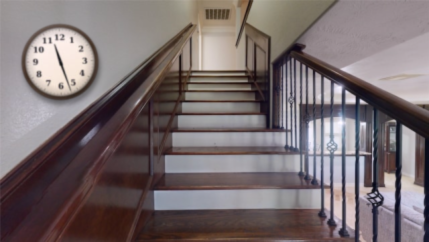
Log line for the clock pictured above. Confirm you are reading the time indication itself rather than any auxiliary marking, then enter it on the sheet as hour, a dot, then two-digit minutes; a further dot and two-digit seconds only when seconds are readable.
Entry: 11.27
